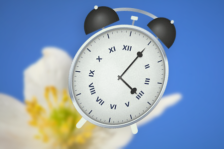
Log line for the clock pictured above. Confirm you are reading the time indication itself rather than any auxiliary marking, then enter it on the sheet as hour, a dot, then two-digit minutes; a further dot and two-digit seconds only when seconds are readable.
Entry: 4.05
